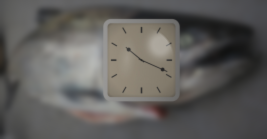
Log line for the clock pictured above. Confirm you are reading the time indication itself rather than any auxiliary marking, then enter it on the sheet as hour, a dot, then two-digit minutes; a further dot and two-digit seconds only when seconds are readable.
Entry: 10.19
